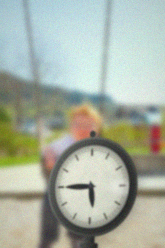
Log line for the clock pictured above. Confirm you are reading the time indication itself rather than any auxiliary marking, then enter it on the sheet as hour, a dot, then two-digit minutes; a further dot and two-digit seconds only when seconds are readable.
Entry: 5.45
